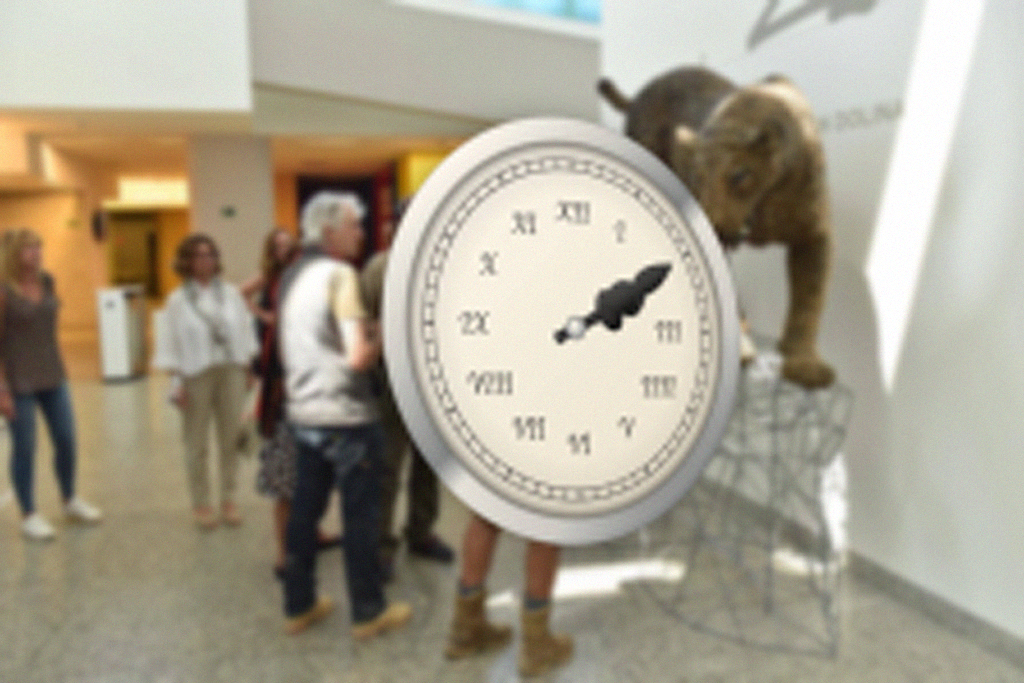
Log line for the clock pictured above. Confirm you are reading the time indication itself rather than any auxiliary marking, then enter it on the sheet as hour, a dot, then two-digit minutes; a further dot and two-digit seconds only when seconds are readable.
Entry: 2.10
